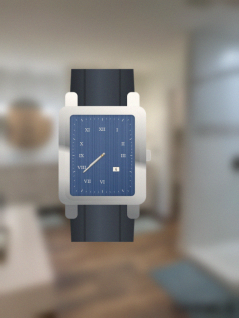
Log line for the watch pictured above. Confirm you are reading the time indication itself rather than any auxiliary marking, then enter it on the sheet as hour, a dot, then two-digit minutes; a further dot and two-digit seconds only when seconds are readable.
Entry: 7.38
